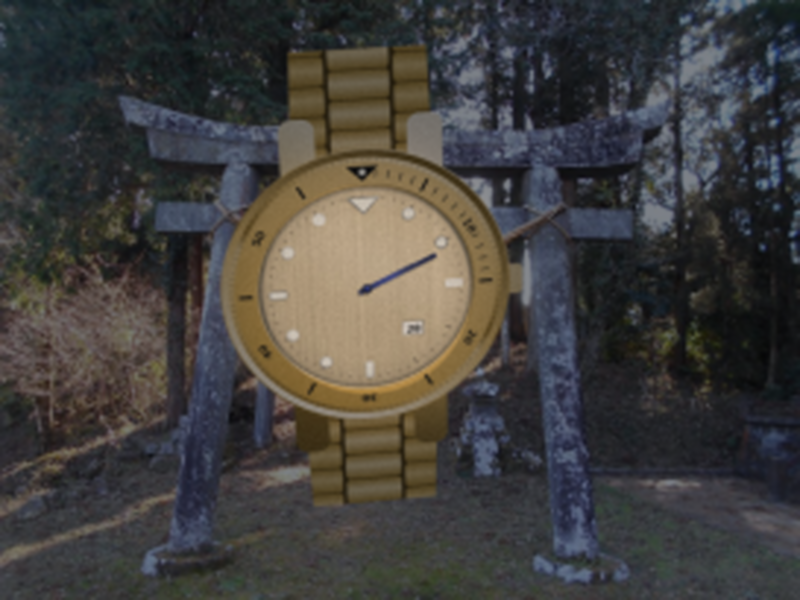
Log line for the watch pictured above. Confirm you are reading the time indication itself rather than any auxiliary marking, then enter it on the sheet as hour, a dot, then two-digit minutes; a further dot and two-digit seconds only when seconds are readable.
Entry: 2.11
